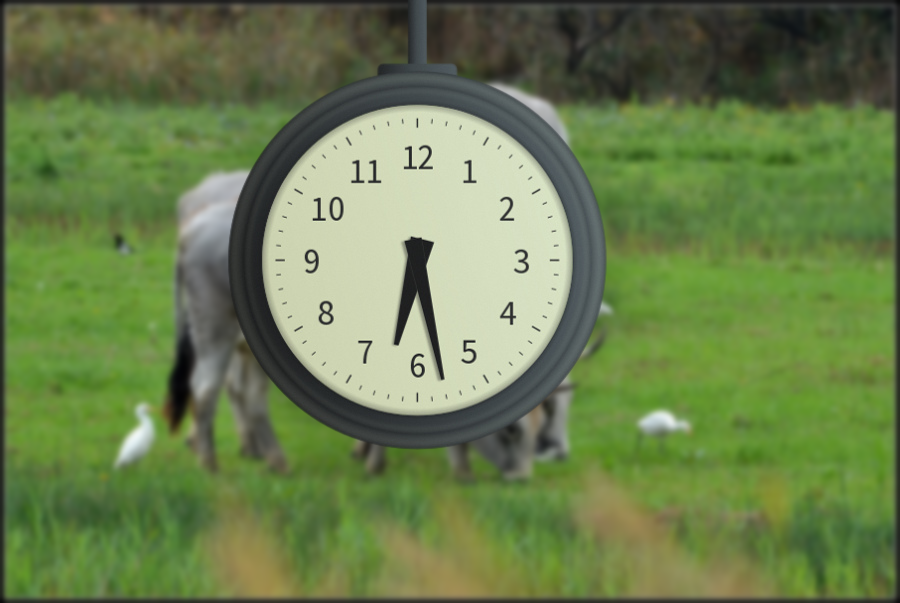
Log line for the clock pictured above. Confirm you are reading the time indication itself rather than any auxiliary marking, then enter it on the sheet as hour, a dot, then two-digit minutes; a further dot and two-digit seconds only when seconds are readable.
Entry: 6.28
